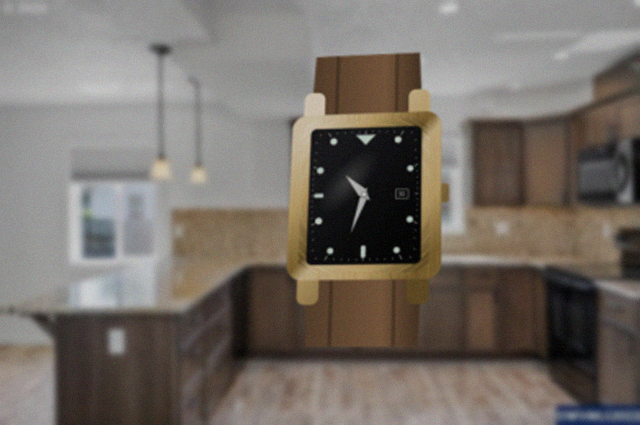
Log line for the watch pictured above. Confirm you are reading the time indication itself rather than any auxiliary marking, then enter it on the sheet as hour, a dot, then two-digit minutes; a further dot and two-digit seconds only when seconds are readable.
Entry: 10.33
